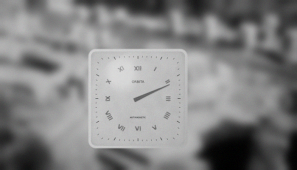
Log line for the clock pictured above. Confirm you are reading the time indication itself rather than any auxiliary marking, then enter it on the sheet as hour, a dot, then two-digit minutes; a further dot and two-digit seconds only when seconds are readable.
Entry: 2.11
